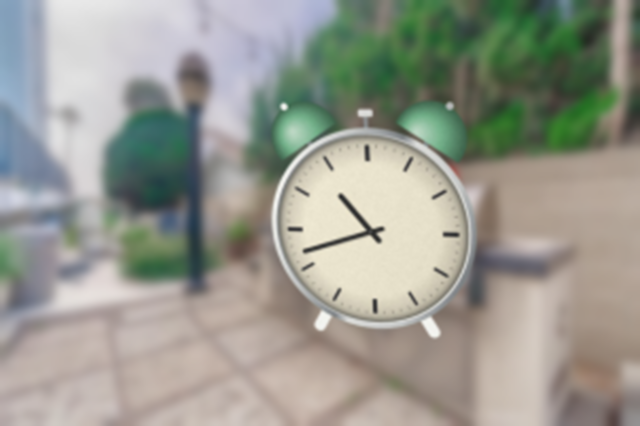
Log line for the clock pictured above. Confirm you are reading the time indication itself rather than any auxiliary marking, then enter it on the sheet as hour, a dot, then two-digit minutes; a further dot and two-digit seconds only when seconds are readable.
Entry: 10.42
